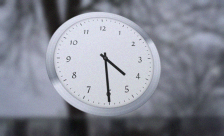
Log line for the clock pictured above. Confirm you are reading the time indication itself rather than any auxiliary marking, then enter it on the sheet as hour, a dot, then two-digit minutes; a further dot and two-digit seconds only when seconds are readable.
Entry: 4.30
